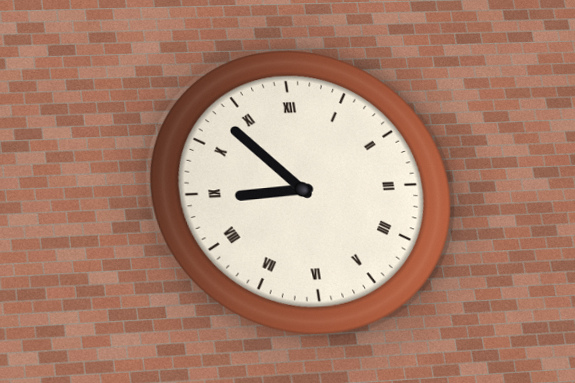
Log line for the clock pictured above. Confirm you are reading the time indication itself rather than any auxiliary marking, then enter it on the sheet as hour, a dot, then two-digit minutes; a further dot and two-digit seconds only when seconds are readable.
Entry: 8.53
